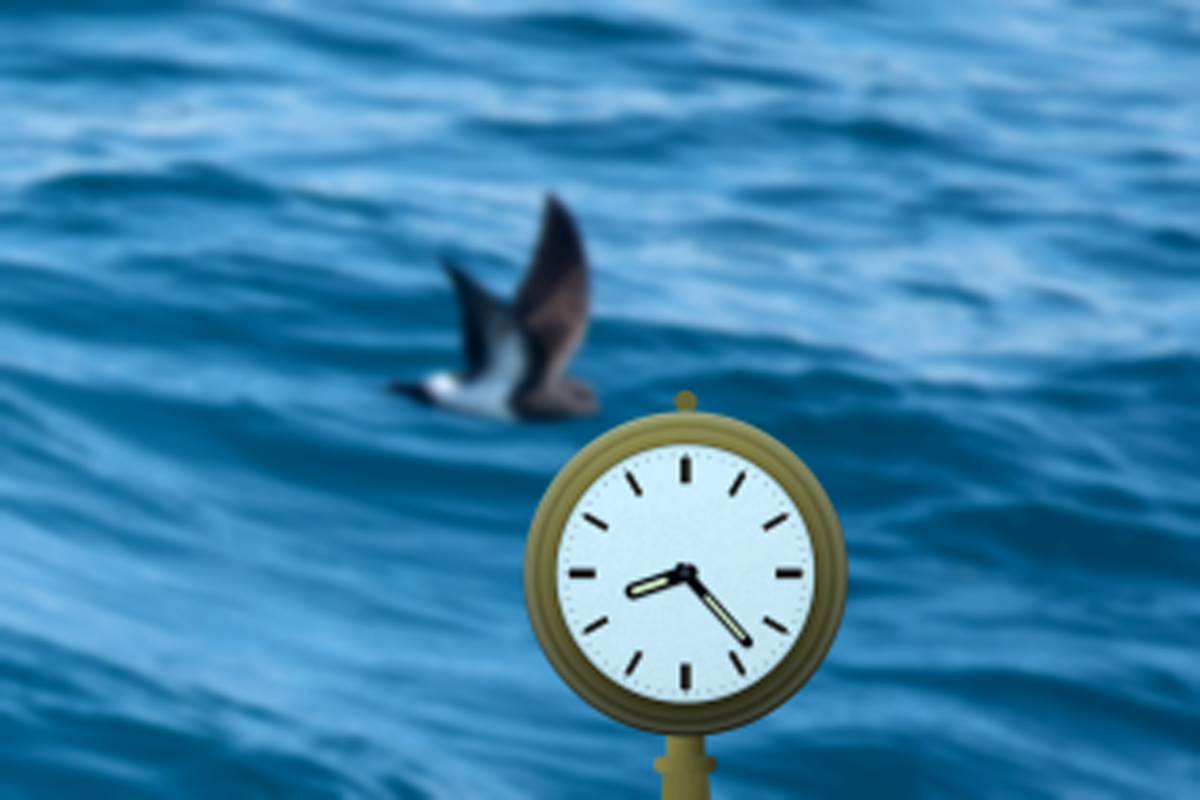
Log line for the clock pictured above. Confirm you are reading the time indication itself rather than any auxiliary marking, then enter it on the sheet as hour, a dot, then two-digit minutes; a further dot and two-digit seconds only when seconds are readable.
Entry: 8.23
